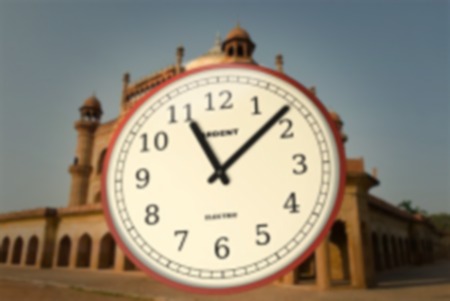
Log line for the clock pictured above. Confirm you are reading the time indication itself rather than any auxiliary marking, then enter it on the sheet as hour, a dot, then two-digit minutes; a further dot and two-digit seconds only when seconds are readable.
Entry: 11.08
